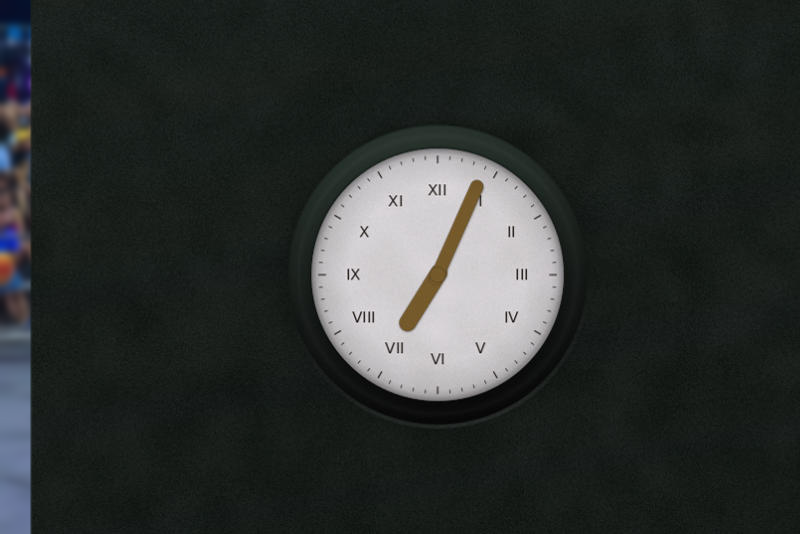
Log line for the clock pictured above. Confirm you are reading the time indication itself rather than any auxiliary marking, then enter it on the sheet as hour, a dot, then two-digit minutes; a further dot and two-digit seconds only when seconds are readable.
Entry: 7.04
